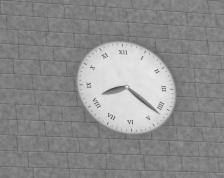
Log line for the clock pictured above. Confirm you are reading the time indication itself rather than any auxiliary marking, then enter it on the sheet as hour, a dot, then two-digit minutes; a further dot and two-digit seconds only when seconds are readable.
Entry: 8.22
